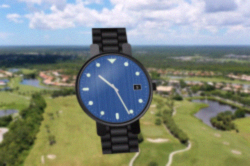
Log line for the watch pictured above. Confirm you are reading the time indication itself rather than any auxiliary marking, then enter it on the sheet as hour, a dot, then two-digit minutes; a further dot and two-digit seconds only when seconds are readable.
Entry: 10.26
